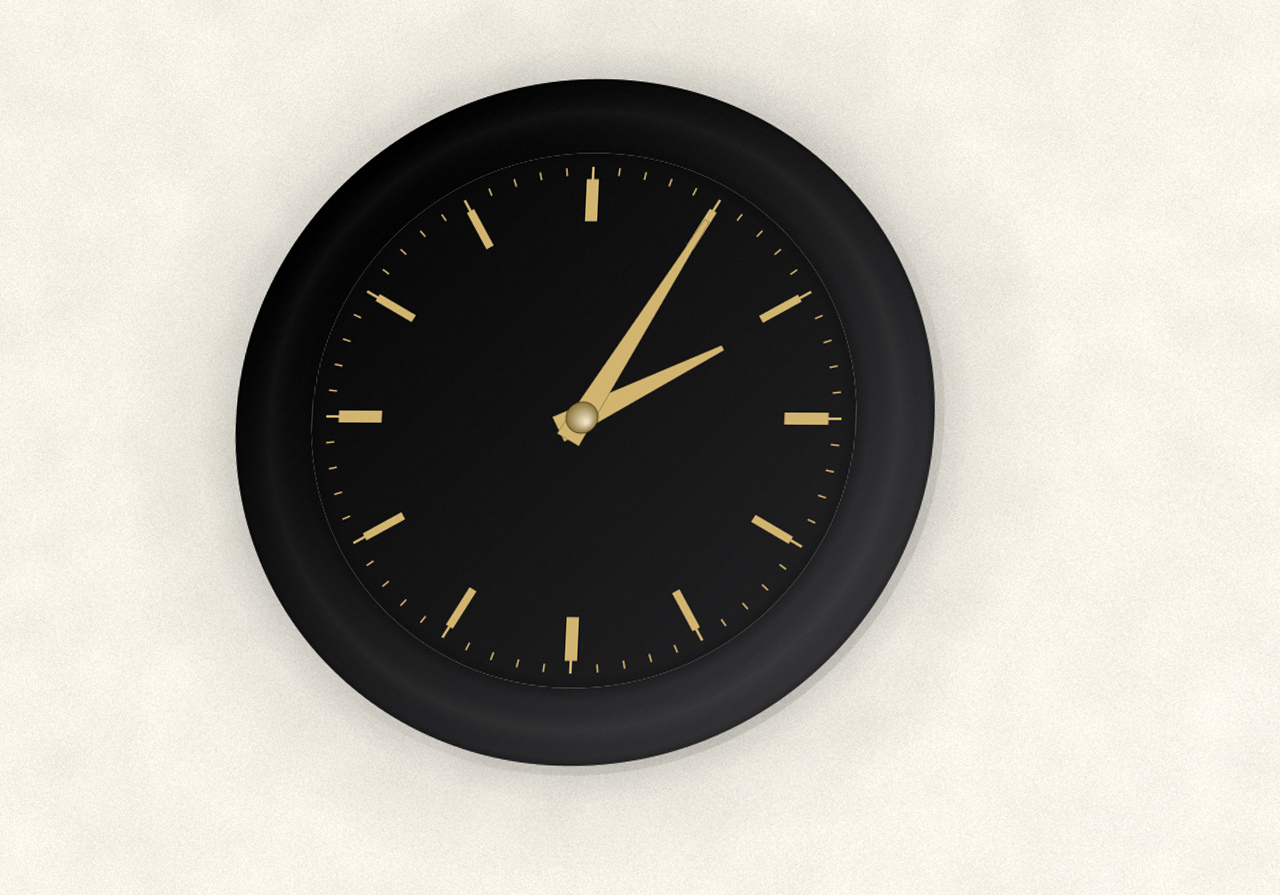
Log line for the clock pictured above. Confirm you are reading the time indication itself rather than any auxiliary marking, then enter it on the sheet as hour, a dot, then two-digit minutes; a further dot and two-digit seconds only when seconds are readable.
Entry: 2.05
